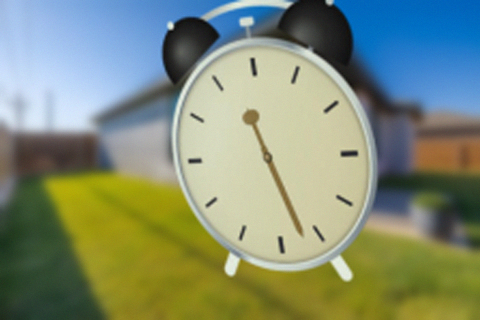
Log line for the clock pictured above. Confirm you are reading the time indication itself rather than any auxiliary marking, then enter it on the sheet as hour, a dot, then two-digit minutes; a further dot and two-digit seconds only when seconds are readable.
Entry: 11.27
